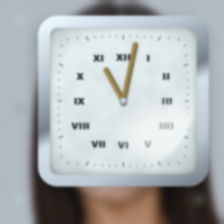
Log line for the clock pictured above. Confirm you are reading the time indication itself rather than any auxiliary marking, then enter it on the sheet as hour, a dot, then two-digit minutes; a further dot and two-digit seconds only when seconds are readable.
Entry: 11.02
